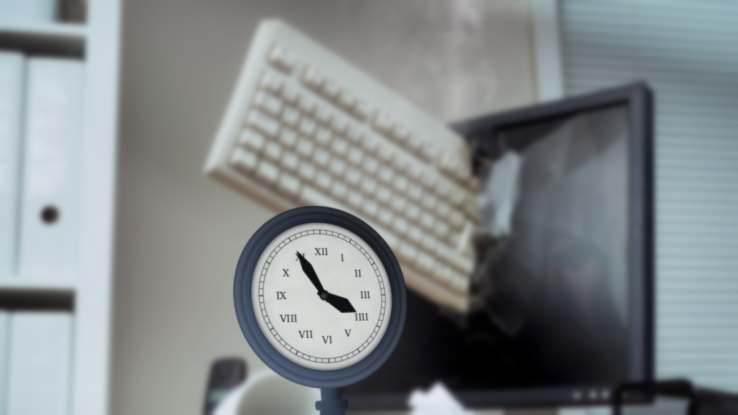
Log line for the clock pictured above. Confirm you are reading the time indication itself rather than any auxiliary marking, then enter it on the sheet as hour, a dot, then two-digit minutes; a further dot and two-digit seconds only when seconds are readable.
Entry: 3.55
